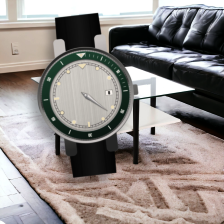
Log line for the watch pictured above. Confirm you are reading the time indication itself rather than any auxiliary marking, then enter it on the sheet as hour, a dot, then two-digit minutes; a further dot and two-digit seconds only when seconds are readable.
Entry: 4.22
